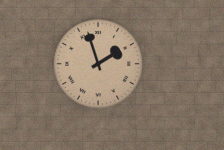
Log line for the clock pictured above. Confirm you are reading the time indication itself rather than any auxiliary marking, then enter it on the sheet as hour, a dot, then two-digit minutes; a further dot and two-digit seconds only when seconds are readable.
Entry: 1.57
